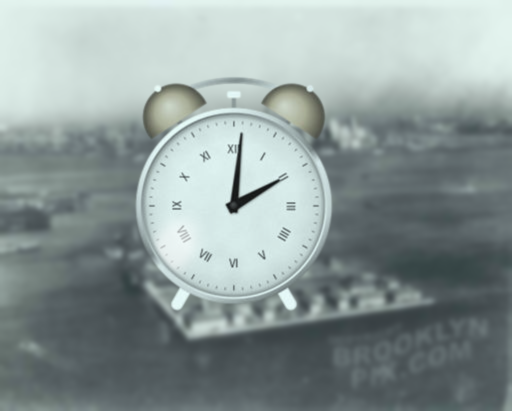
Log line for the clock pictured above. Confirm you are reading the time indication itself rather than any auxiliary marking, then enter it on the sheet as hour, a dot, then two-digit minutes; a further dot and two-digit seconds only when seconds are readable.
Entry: 2.01
